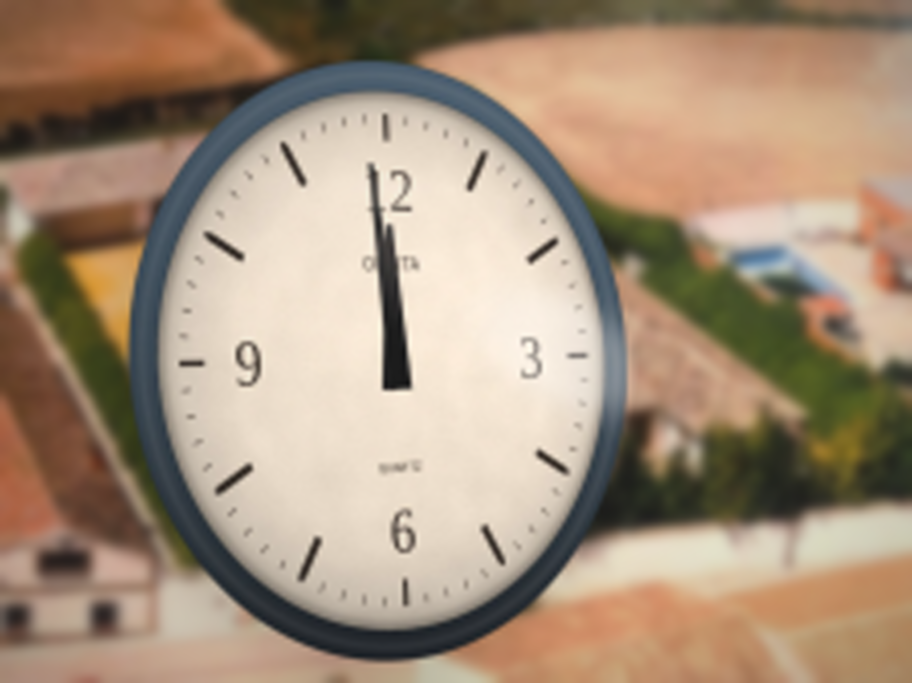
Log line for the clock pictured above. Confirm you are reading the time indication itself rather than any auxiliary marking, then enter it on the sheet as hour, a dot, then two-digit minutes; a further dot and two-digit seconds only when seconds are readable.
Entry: 11.59
